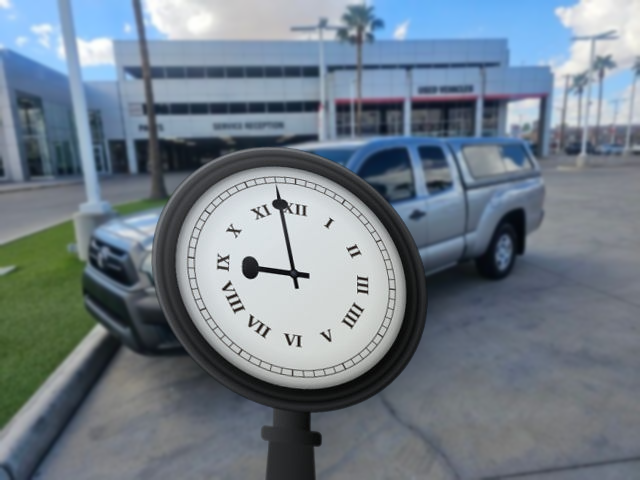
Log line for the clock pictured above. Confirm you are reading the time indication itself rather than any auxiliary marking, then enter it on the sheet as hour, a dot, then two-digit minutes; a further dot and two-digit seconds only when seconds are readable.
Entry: 8.58
